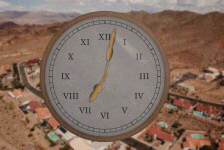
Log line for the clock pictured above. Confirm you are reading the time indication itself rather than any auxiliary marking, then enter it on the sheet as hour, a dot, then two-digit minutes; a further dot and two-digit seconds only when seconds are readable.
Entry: 7.02
